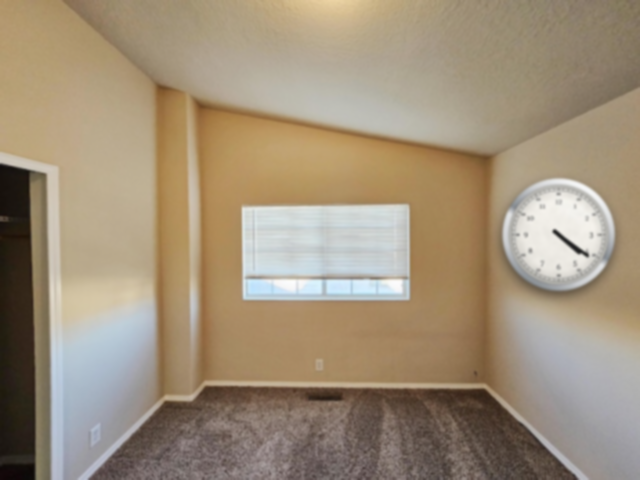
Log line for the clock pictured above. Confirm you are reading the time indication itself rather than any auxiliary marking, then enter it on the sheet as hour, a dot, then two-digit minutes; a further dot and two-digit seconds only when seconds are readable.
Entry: 4.21
